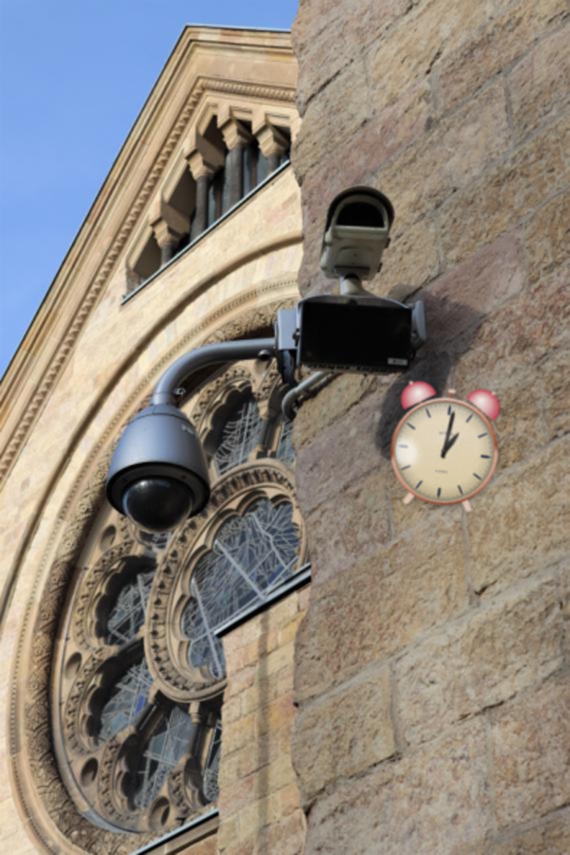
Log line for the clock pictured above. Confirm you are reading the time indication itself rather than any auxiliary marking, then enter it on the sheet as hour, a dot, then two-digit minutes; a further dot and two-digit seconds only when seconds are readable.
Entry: 1.01
